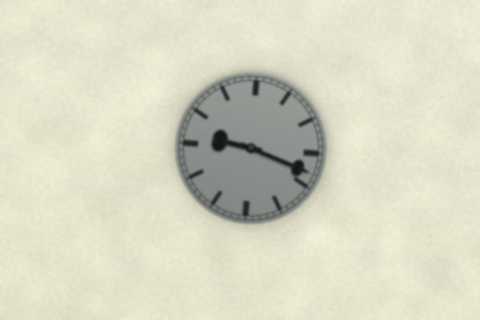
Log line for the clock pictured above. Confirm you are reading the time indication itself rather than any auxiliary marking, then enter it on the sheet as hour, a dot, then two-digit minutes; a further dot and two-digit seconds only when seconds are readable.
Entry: 9.18
